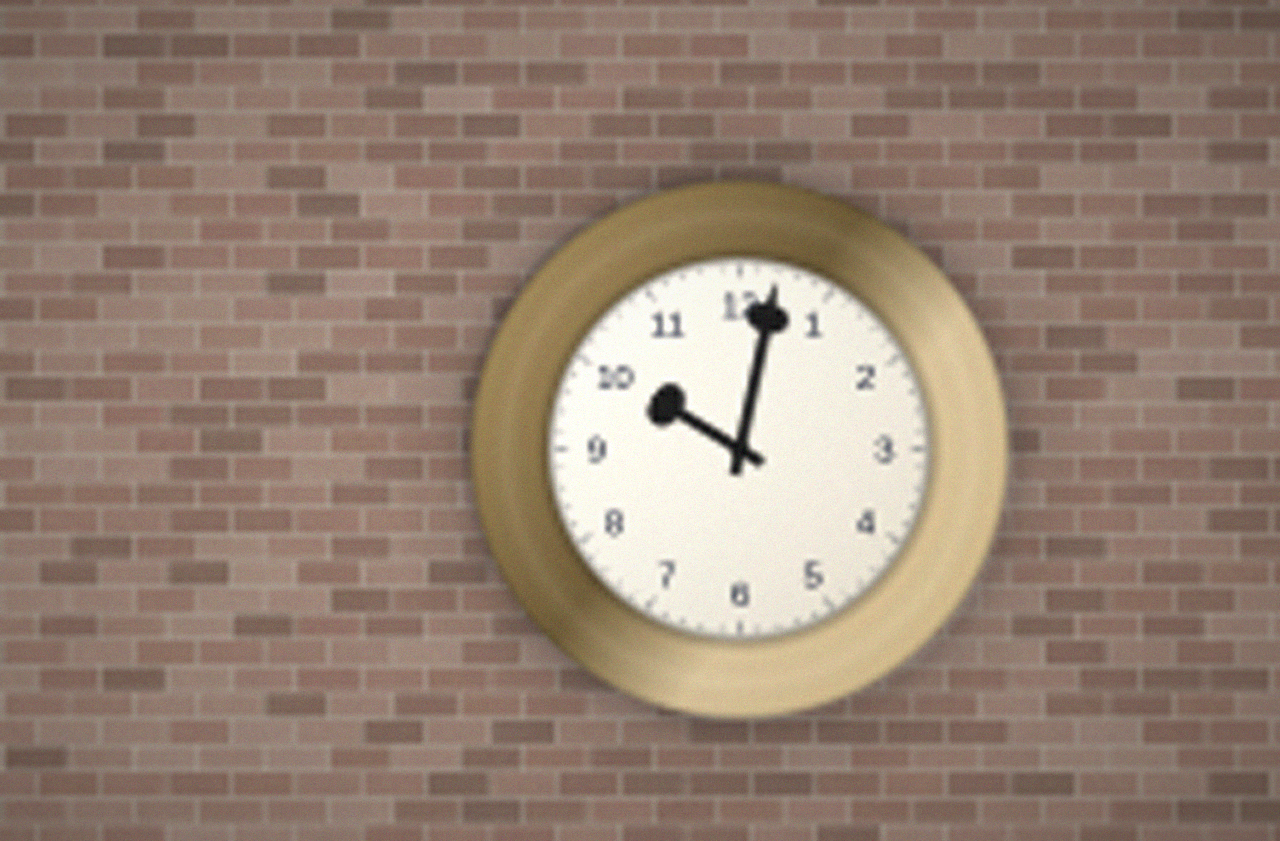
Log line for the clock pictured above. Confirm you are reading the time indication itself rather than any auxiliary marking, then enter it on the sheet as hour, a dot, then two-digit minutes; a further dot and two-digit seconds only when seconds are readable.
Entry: 10.02
